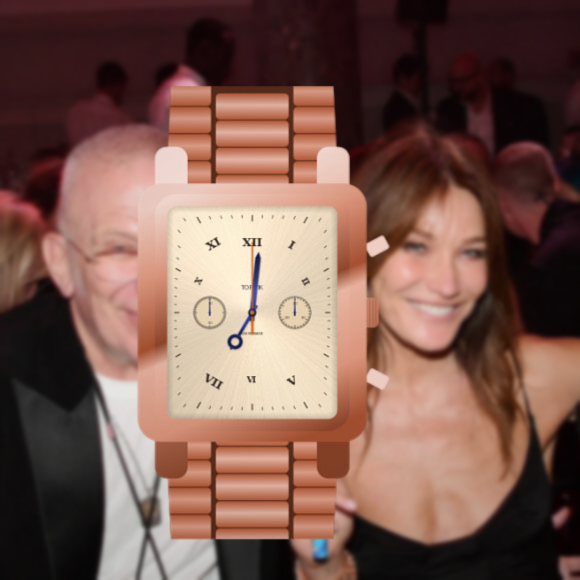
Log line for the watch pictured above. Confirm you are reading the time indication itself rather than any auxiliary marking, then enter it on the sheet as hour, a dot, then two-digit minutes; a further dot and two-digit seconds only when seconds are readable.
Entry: 7.01
